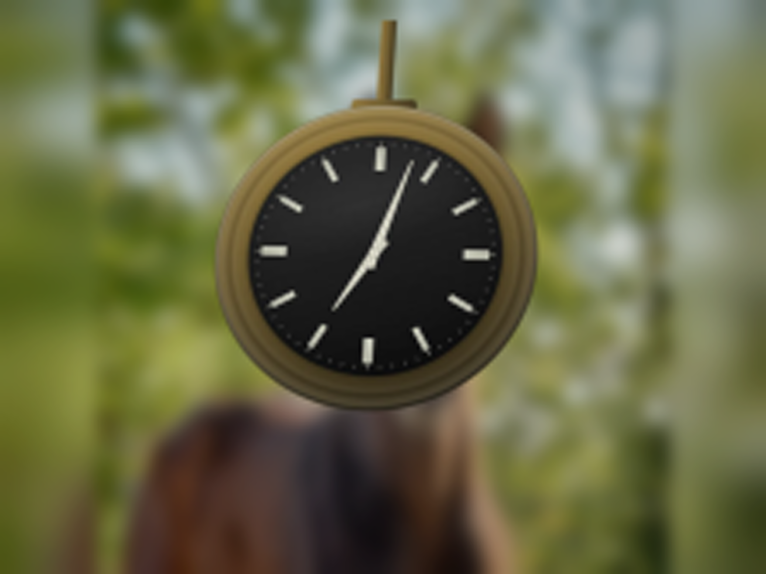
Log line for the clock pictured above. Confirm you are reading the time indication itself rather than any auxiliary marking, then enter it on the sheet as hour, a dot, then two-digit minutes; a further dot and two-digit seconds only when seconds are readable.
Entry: 7.03
